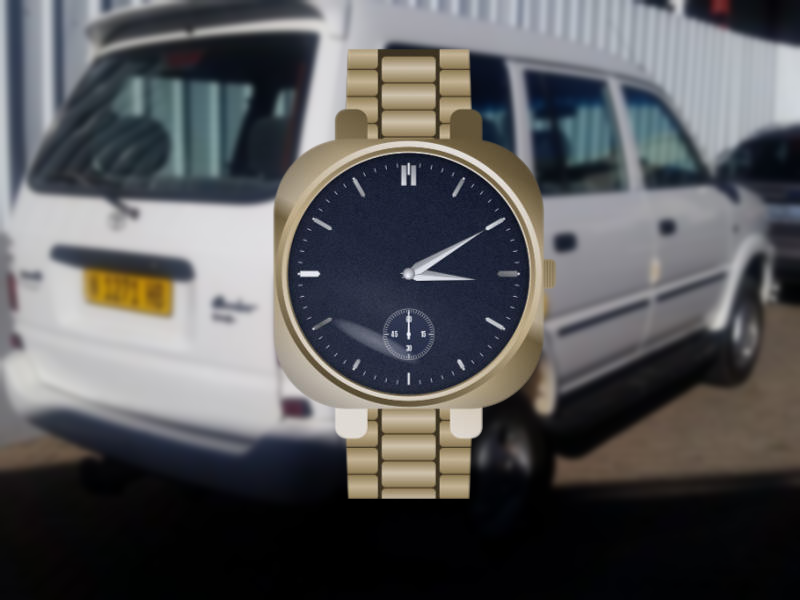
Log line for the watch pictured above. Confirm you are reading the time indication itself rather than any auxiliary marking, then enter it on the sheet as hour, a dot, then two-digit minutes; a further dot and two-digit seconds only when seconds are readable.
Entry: 3.10
